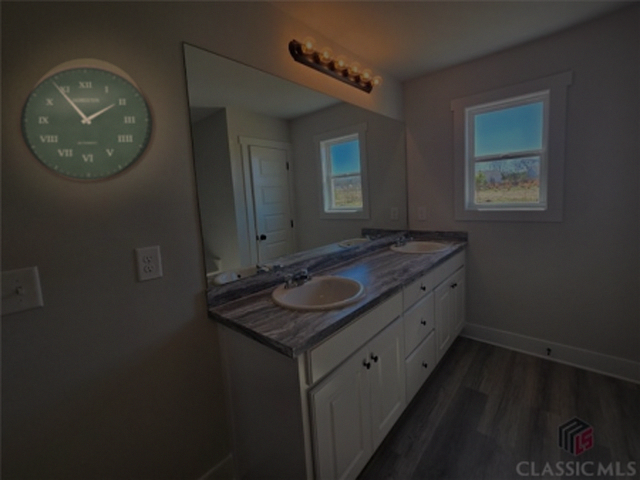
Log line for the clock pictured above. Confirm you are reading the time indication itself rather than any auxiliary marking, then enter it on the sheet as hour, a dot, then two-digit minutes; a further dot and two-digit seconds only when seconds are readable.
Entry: 1.54
